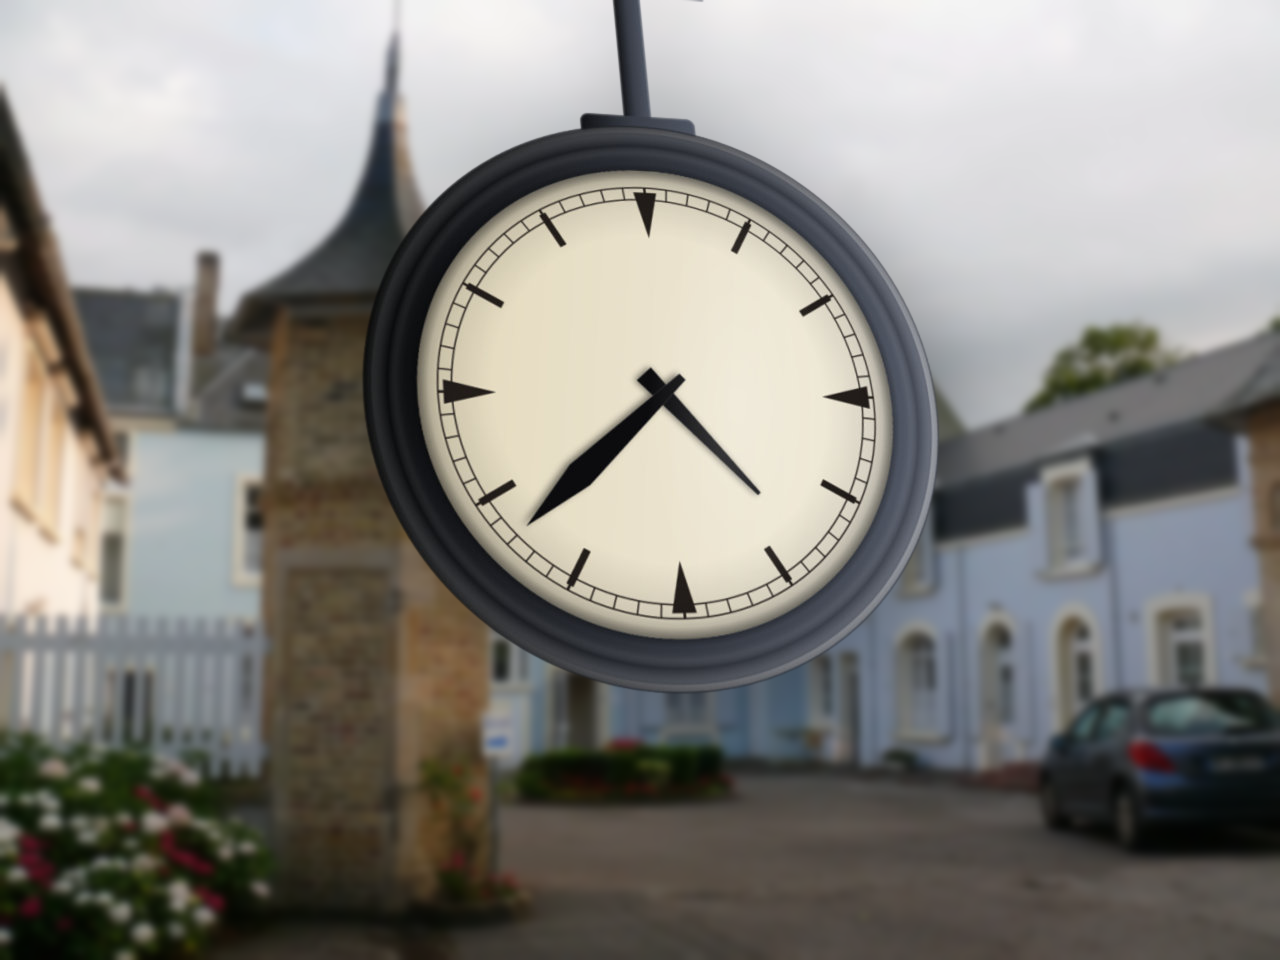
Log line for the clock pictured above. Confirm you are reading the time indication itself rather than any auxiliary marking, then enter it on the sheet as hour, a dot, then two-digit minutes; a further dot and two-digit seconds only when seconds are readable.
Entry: 4.38
